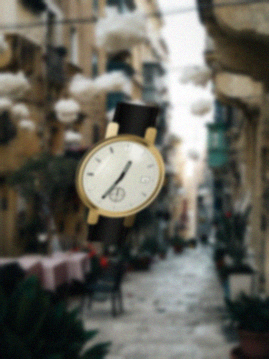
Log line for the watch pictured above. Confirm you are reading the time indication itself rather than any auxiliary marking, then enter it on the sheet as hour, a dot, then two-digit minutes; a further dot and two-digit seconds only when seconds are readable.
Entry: 12.35
